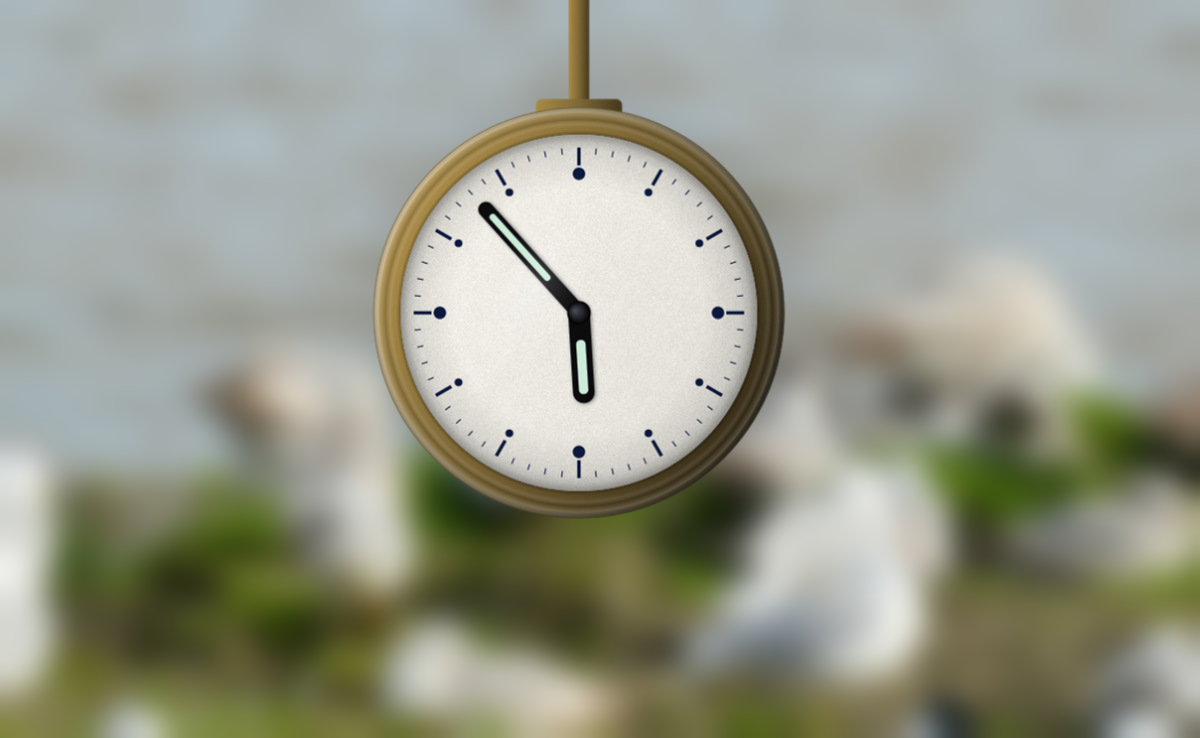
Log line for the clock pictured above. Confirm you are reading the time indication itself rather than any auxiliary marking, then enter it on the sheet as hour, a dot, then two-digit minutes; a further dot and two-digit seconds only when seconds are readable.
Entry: 5.53
